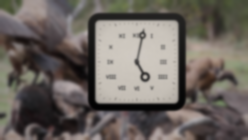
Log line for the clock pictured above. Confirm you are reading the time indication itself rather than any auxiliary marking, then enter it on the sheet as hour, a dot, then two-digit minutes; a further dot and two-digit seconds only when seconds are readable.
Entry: 5.02
